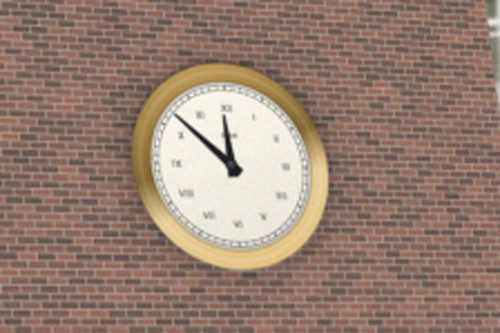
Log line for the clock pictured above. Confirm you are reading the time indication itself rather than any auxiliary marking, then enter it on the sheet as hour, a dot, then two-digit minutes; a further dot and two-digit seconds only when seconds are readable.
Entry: 11.52
